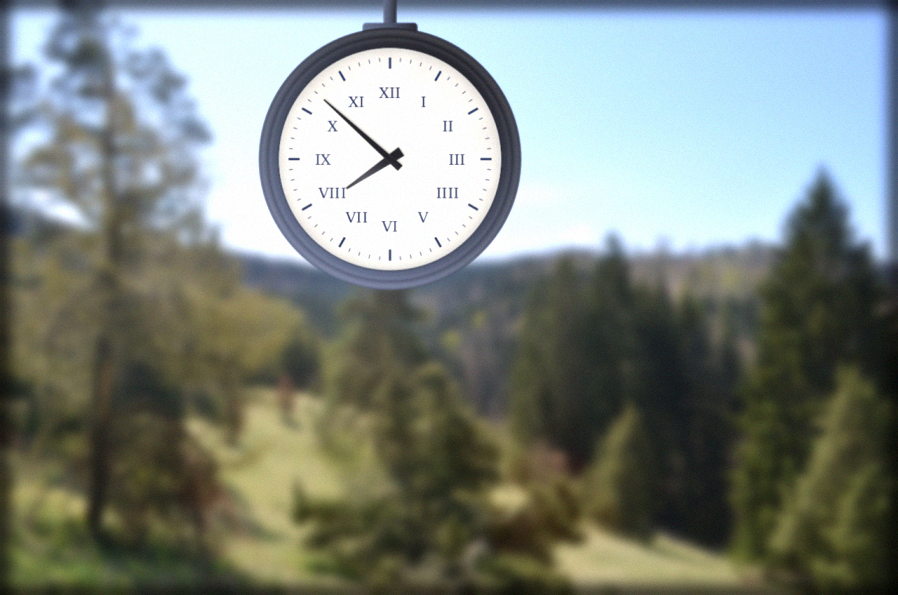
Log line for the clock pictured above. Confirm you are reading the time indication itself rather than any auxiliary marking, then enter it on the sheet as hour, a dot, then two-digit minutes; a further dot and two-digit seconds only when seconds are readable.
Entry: 7.52
